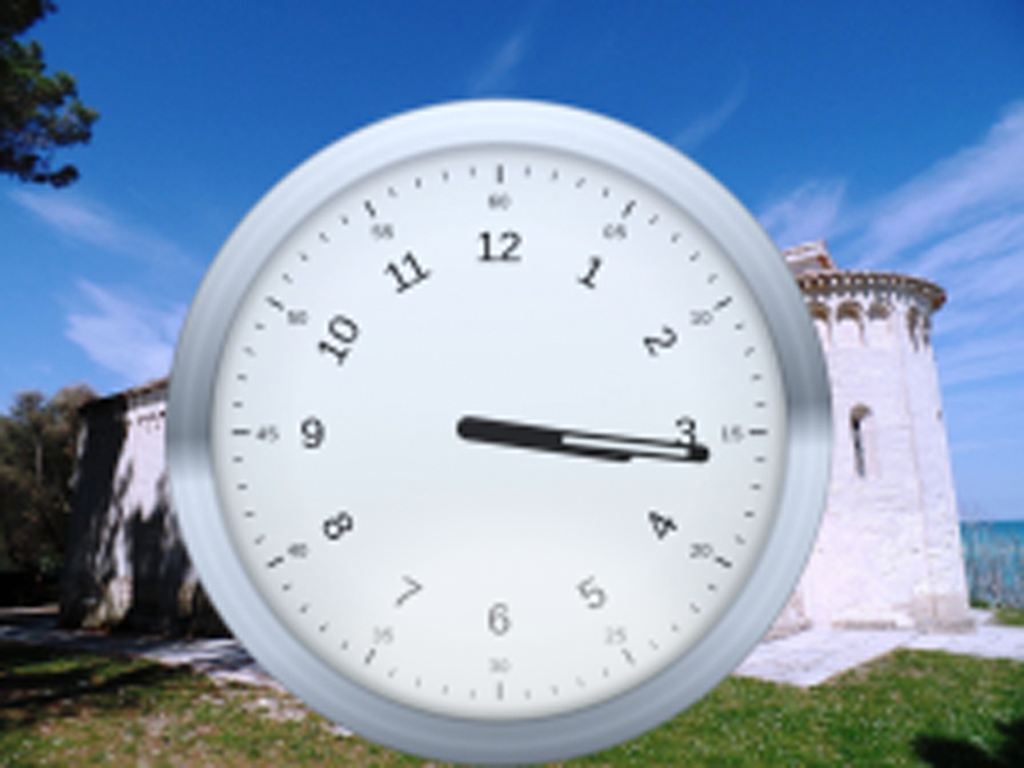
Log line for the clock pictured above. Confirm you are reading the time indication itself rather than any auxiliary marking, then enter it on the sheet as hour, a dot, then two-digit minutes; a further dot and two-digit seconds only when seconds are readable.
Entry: 3.16
